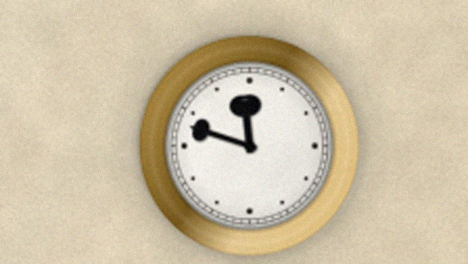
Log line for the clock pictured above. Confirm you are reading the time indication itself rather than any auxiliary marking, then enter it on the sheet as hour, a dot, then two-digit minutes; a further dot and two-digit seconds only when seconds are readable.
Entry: 11.48
